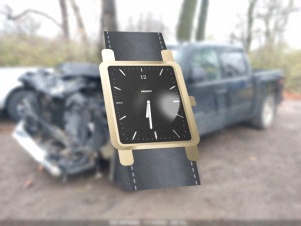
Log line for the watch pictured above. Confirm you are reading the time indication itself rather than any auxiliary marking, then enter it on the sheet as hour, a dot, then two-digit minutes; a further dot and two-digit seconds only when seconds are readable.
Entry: 6.31
